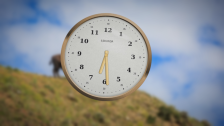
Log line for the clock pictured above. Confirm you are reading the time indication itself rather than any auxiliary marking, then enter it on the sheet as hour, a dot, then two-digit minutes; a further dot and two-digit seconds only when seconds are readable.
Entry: 6.29
